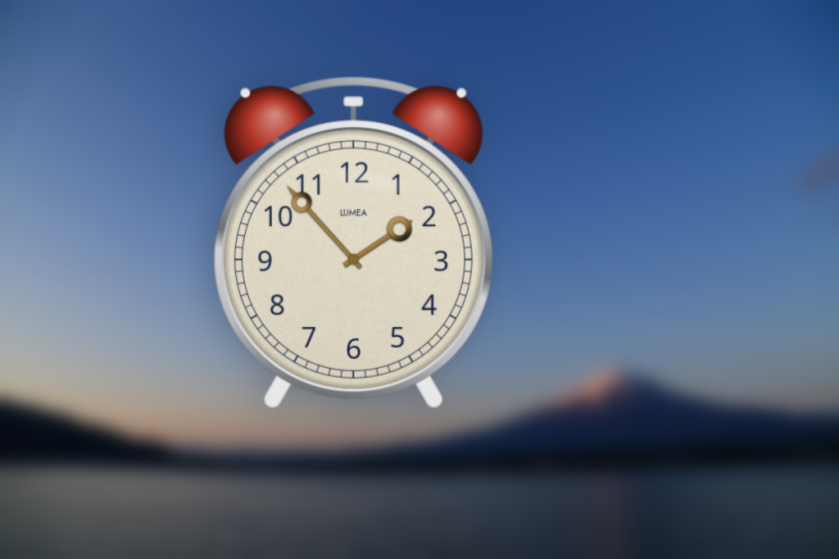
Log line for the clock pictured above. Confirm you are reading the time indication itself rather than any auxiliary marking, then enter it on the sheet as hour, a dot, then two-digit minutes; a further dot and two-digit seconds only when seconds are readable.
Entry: 1.53
